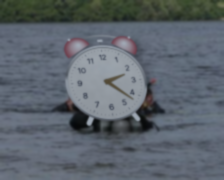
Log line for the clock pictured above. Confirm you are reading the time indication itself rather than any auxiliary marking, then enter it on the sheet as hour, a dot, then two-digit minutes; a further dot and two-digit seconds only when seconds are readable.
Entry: 2.22
